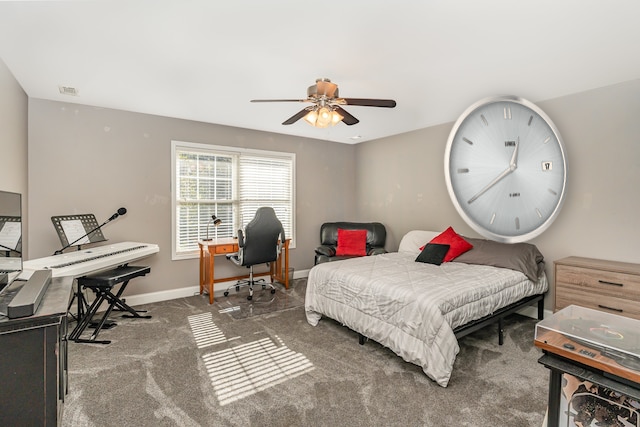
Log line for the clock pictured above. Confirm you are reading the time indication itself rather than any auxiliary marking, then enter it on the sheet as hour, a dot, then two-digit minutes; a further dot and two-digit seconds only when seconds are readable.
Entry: 12.40
